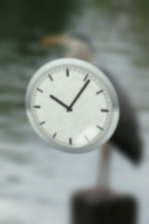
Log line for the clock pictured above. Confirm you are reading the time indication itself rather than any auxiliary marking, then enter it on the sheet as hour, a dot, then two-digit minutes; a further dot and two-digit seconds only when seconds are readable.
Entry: 10.06
